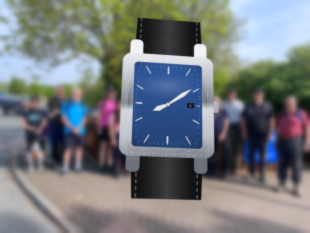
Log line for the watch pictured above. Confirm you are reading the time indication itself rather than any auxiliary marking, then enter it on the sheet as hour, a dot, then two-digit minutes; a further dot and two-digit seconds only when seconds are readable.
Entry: 8.09
